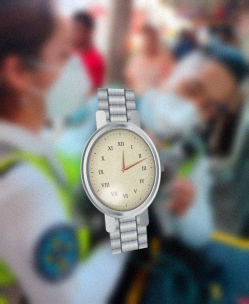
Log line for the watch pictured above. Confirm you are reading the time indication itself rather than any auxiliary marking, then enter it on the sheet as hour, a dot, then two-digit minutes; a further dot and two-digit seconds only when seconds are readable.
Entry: 12.12
